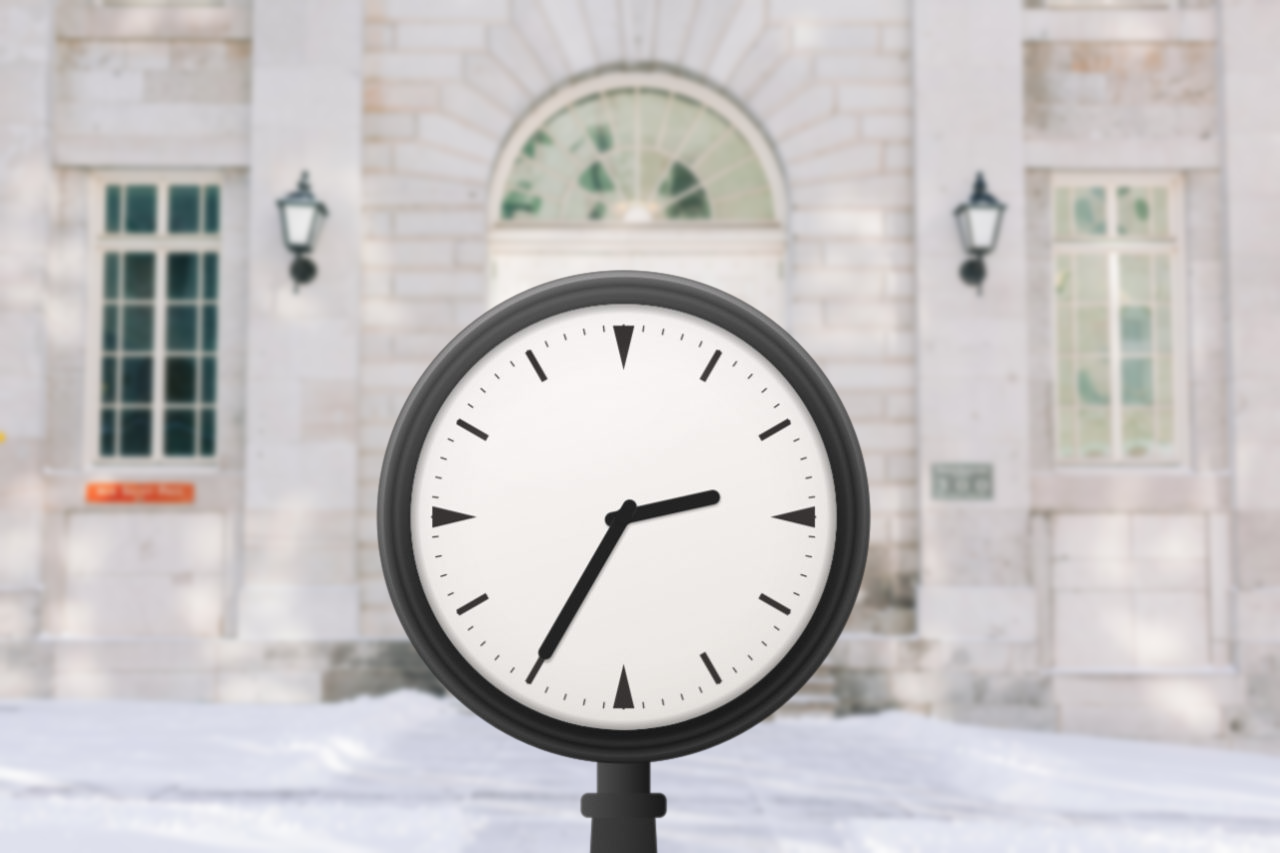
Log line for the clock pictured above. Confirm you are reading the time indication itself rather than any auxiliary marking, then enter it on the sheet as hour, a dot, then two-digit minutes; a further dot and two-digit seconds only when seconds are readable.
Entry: 2.35
